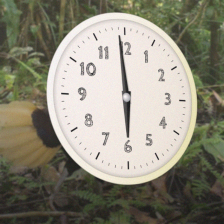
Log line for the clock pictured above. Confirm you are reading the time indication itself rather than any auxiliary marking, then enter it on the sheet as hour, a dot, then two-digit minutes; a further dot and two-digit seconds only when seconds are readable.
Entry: 5.59
